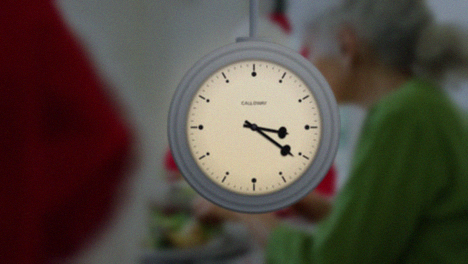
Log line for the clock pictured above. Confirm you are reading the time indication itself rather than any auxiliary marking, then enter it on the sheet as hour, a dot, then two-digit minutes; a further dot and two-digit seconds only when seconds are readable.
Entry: 3.21
